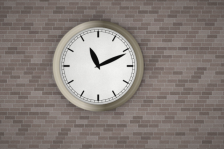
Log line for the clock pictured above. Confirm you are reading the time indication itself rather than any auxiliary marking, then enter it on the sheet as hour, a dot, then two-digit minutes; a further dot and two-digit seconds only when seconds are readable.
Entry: 11.11
